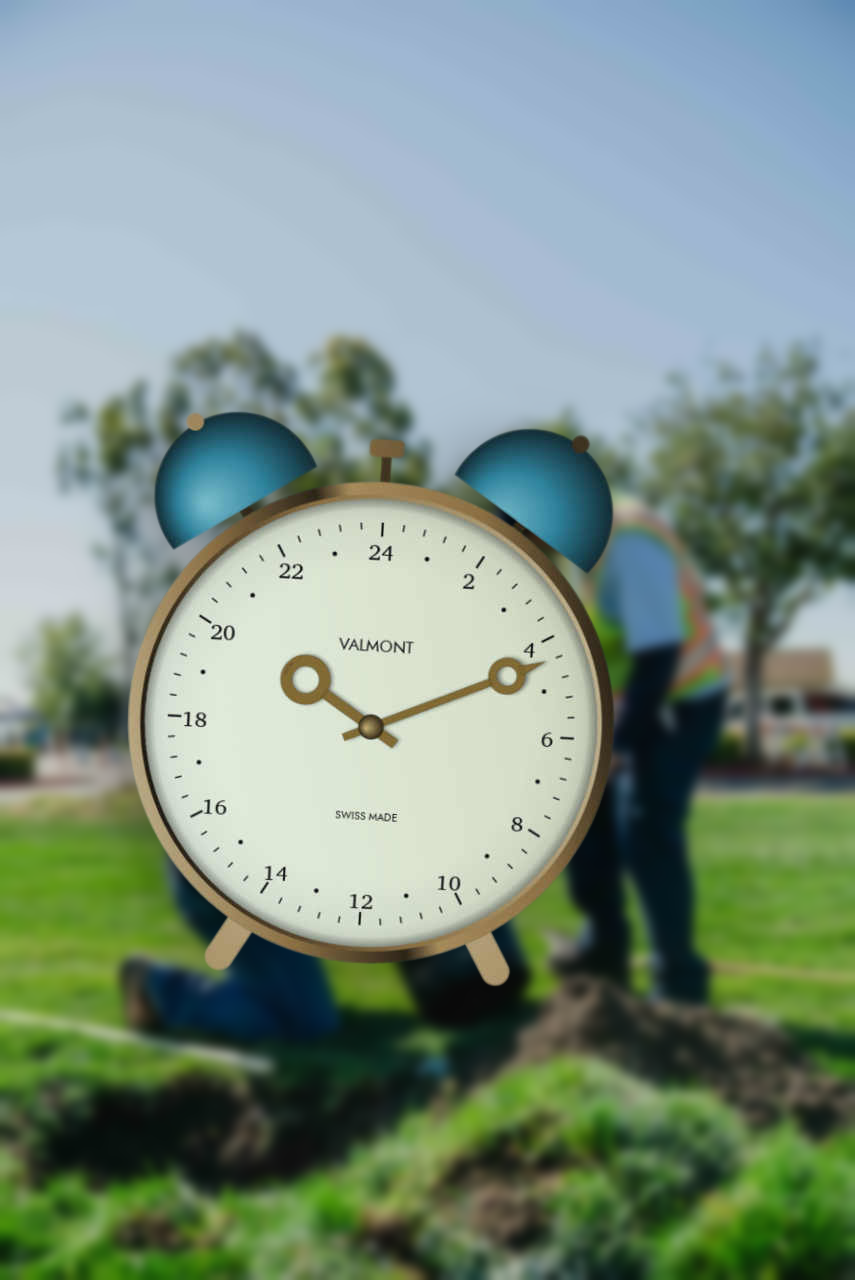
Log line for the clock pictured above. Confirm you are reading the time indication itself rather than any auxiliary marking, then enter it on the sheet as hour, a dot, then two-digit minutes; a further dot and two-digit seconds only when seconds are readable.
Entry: 20.11
